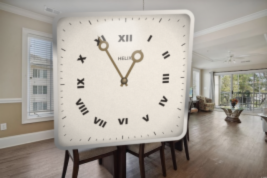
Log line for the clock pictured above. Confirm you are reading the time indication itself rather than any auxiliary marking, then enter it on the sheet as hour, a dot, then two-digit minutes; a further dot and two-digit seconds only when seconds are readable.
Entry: 12.55
